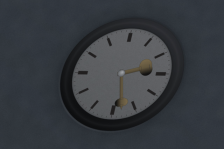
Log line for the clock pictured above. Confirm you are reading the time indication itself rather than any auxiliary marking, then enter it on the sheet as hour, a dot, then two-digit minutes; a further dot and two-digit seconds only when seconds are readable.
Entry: 2.28
